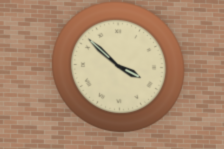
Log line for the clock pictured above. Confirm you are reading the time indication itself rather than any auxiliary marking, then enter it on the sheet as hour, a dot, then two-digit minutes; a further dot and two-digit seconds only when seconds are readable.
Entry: 3.52
